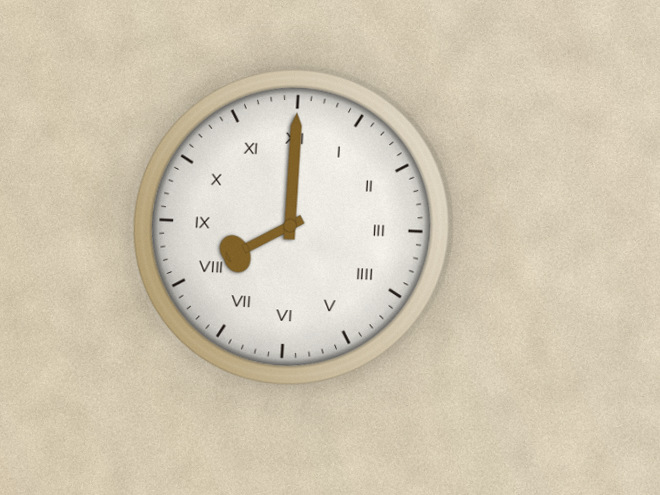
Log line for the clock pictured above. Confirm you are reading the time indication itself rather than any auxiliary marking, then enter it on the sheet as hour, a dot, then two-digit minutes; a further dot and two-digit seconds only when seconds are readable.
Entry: 8.00
